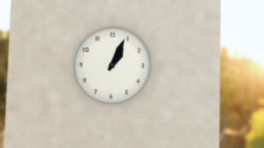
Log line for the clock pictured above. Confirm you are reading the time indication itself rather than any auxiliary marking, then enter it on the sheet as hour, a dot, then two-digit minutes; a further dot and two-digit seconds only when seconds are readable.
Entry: 1.04
